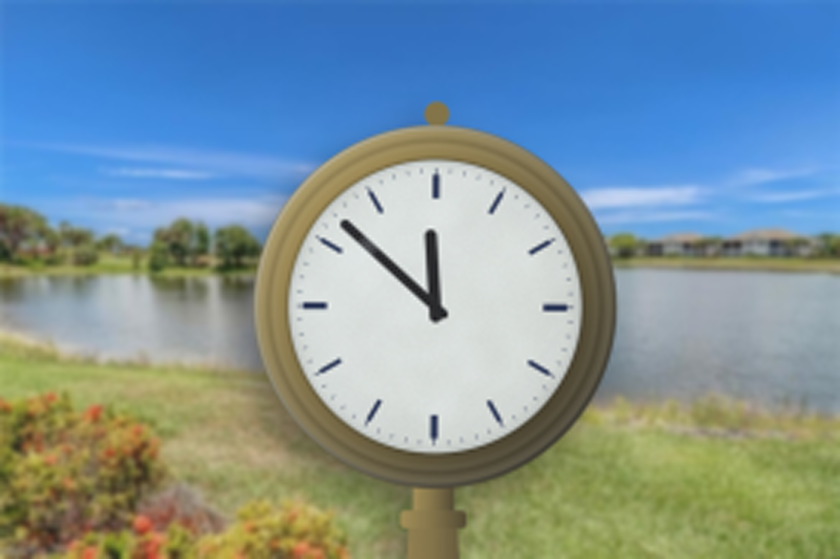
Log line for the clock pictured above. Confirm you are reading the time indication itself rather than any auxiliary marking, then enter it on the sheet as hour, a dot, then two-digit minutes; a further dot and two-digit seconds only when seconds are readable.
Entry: 11.52
